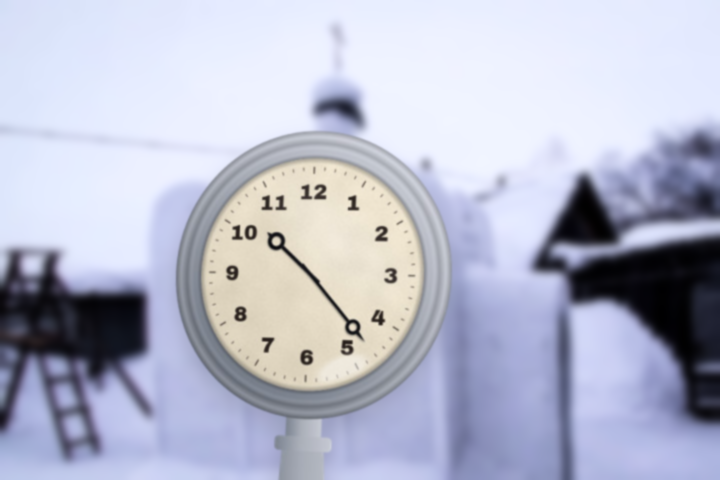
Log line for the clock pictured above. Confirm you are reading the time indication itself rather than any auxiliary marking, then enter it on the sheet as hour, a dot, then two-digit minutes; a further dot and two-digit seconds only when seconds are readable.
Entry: 10.23
